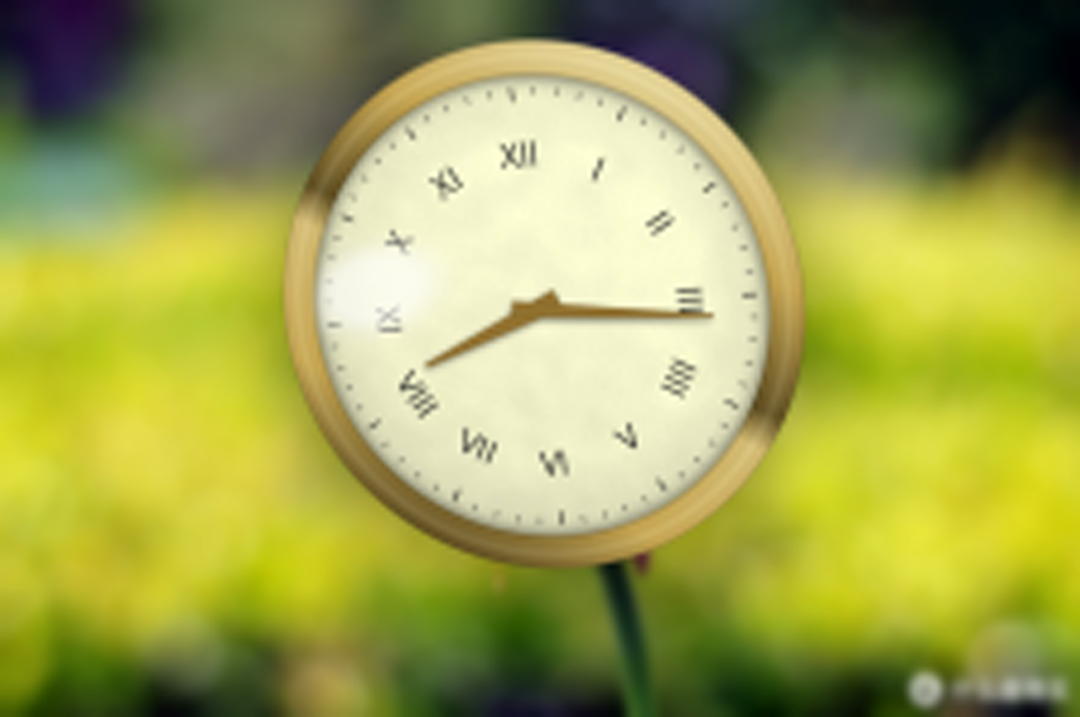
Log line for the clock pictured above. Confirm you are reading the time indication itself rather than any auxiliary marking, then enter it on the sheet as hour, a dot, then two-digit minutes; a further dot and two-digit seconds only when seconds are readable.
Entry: 8.16
